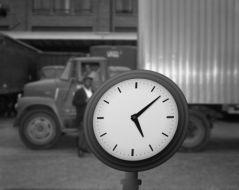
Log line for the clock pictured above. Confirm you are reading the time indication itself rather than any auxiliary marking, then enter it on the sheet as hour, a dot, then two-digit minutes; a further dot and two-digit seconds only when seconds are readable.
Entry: 5.08
